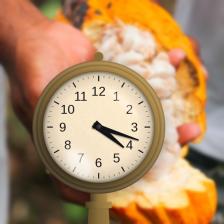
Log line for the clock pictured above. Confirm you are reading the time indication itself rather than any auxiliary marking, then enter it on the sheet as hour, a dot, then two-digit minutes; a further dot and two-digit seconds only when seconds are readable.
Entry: 4.18
